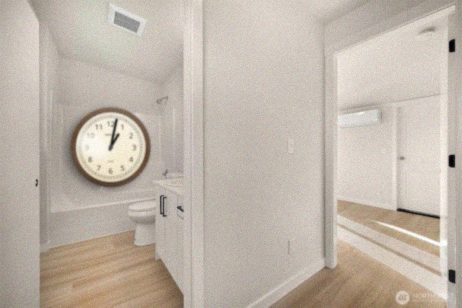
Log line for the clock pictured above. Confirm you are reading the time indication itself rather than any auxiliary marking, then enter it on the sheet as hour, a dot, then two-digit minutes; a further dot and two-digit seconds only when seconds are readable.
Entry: 1.02
